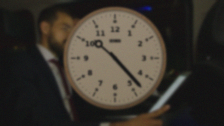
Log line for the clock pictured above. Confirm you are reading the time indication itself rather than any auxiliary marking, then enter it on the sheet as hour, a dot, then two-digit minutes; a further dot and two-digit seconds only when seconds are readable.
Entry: 10.23
